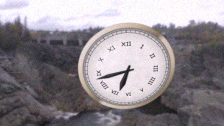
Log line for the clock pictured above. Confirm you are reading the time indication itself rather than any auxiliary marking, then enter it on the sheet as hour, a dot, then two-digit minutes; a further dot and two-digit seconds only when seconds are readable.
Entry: 6.43
